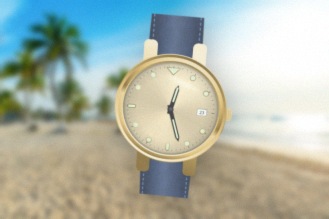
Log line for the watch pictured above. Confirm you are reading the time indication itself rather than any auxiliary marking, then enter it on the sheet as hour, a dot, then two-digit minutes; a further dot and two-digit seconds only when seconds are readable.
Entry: 12.27
